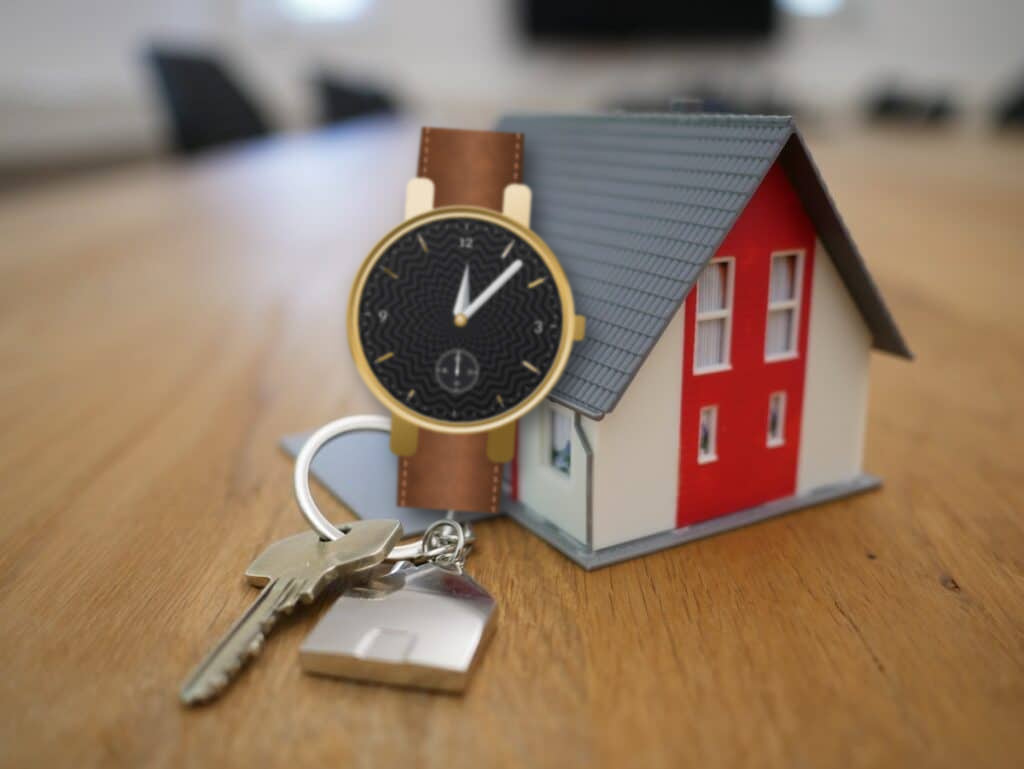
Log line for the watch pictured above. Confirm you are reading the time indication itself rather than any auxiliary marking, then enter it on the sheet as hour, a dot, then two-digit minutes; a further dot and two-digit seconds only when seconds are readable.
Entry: 12.07
